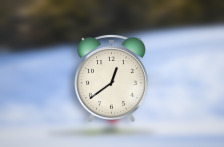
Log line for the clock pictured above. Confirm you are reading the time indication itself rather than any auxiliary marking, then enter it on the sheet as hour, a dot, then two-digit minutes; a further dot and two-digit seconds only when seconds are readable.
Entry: 12.39
